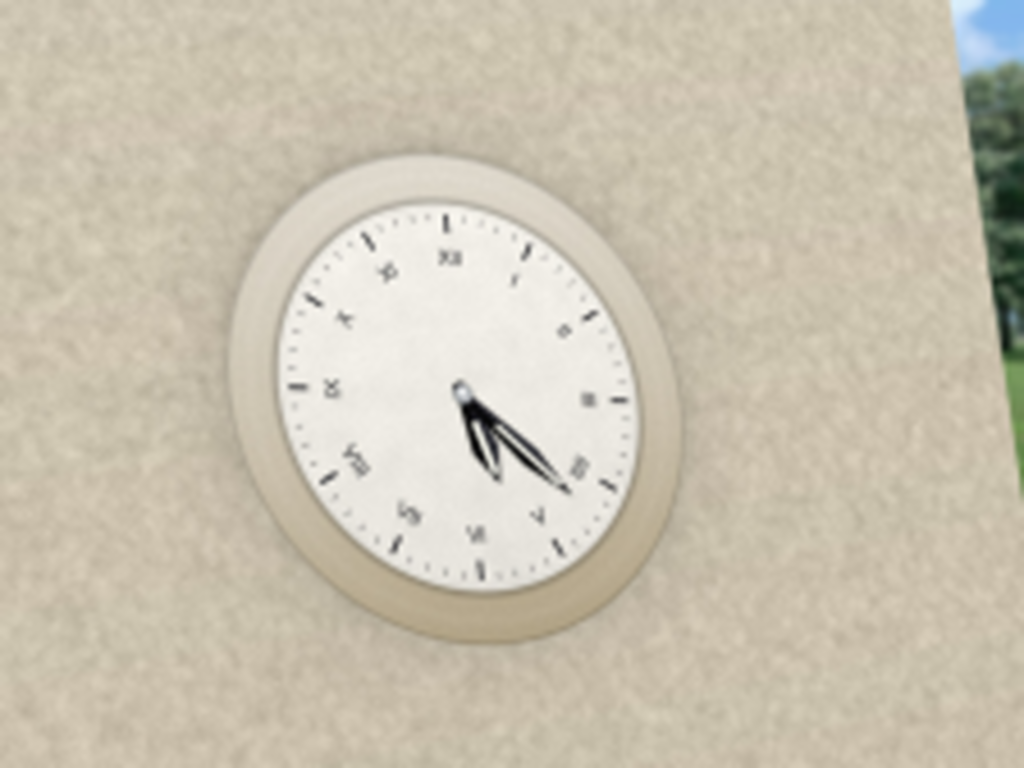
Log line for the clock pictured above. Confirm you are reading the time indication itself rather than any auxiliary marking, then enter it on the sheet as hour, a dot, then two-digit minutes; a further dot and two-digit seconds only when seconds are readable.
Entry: 5.22
